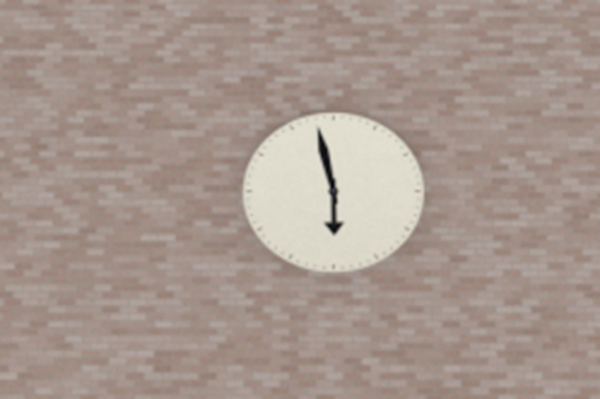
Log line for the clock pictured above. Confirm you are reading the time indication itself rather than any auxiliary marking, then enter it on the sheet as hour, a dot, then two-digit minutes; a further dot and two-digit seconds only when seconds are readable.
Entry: 5.58
